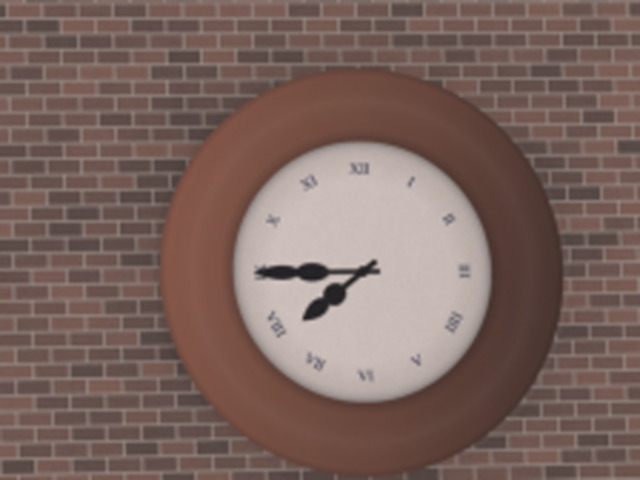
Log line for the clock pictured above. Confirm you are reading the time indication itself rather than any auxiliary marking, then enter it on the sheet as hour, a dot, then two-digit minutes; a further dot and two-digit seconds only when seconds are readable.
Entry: 7.45
